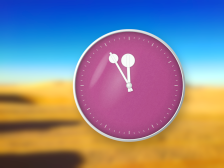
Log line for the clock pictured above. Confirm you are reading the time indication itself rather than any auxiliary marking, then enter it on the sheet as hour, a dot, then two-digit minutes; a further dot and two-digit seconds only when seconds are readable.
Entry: 11.55
